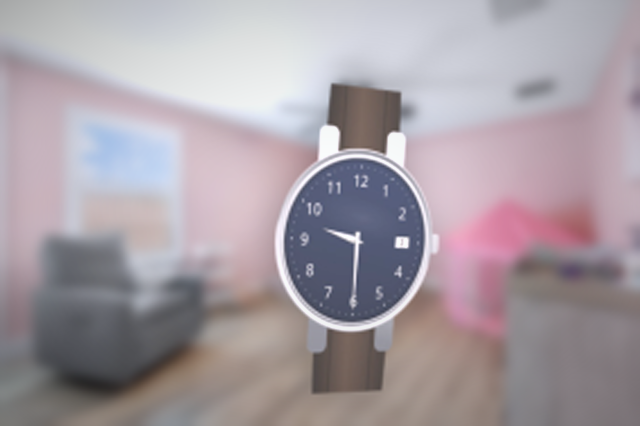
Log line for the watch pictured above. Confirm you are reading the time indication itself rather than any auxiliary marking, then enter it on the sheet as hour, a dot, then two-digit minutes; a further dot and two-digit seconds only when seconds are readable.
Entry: 9.30
